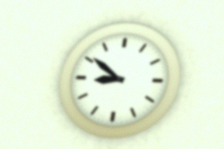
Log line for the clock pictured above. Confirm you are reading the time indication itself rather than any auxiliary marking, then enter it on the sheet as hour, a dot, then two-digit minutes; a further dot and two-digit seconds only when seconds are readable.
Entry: 8.51
